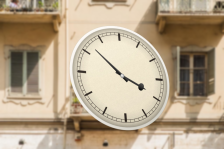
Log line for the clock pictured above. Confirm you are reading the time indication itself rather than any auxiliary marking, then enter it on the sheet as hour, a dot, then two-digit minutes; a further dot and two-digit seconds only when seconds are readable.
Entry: 3.52
